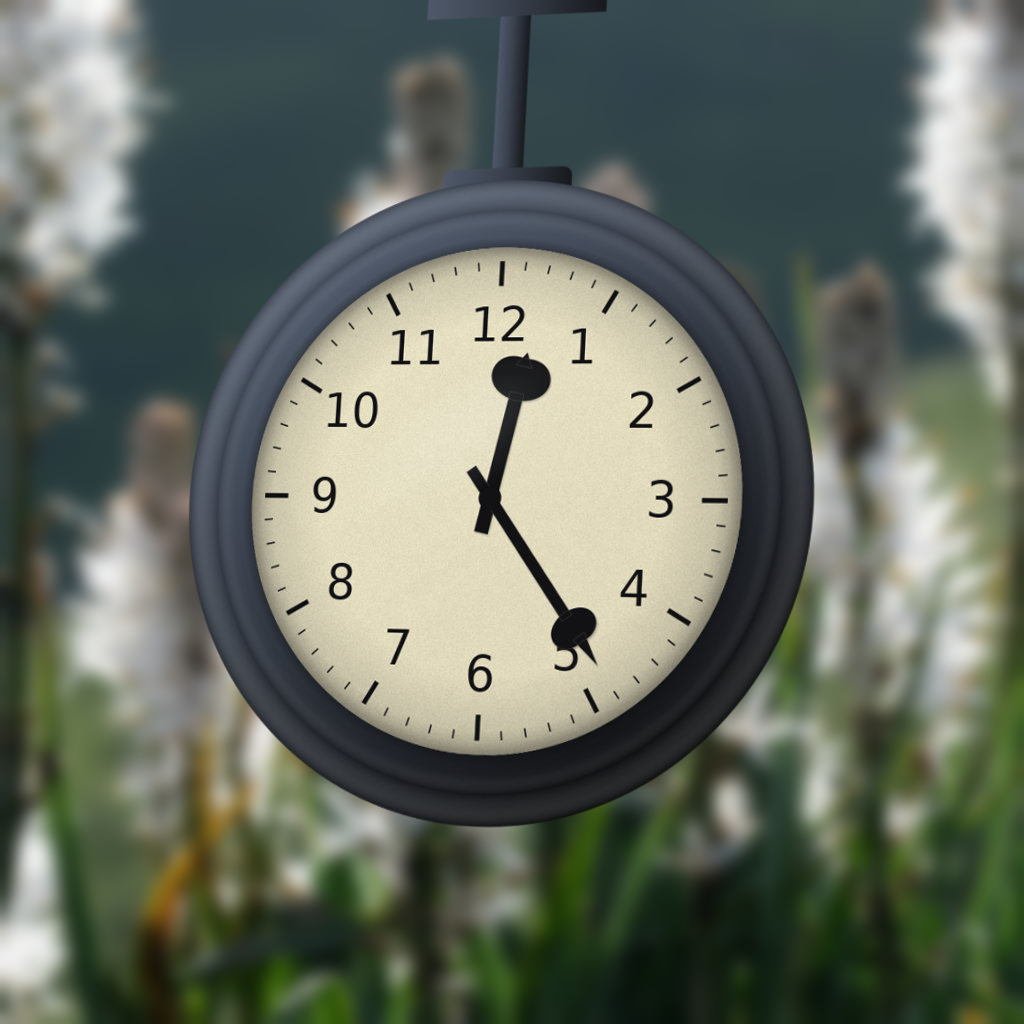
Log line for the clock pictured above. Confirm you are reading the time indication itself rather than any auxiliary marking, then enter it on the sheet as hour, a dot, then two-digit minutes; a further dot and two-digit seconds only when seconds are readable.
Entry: 12.24
